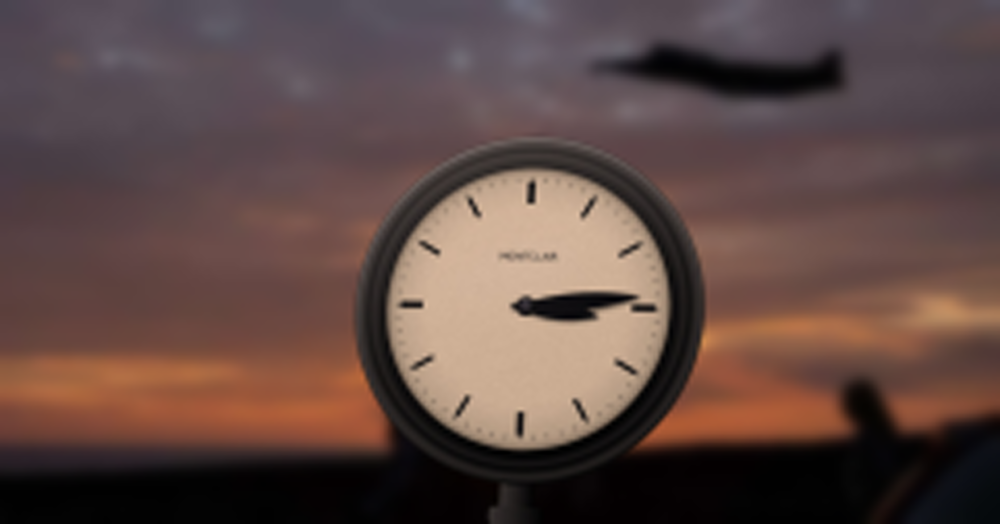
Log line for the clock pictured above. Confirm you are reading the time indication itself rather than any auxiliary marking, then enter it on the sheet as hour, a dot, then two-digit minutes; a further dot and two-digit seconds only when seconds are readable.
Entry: 3.14
